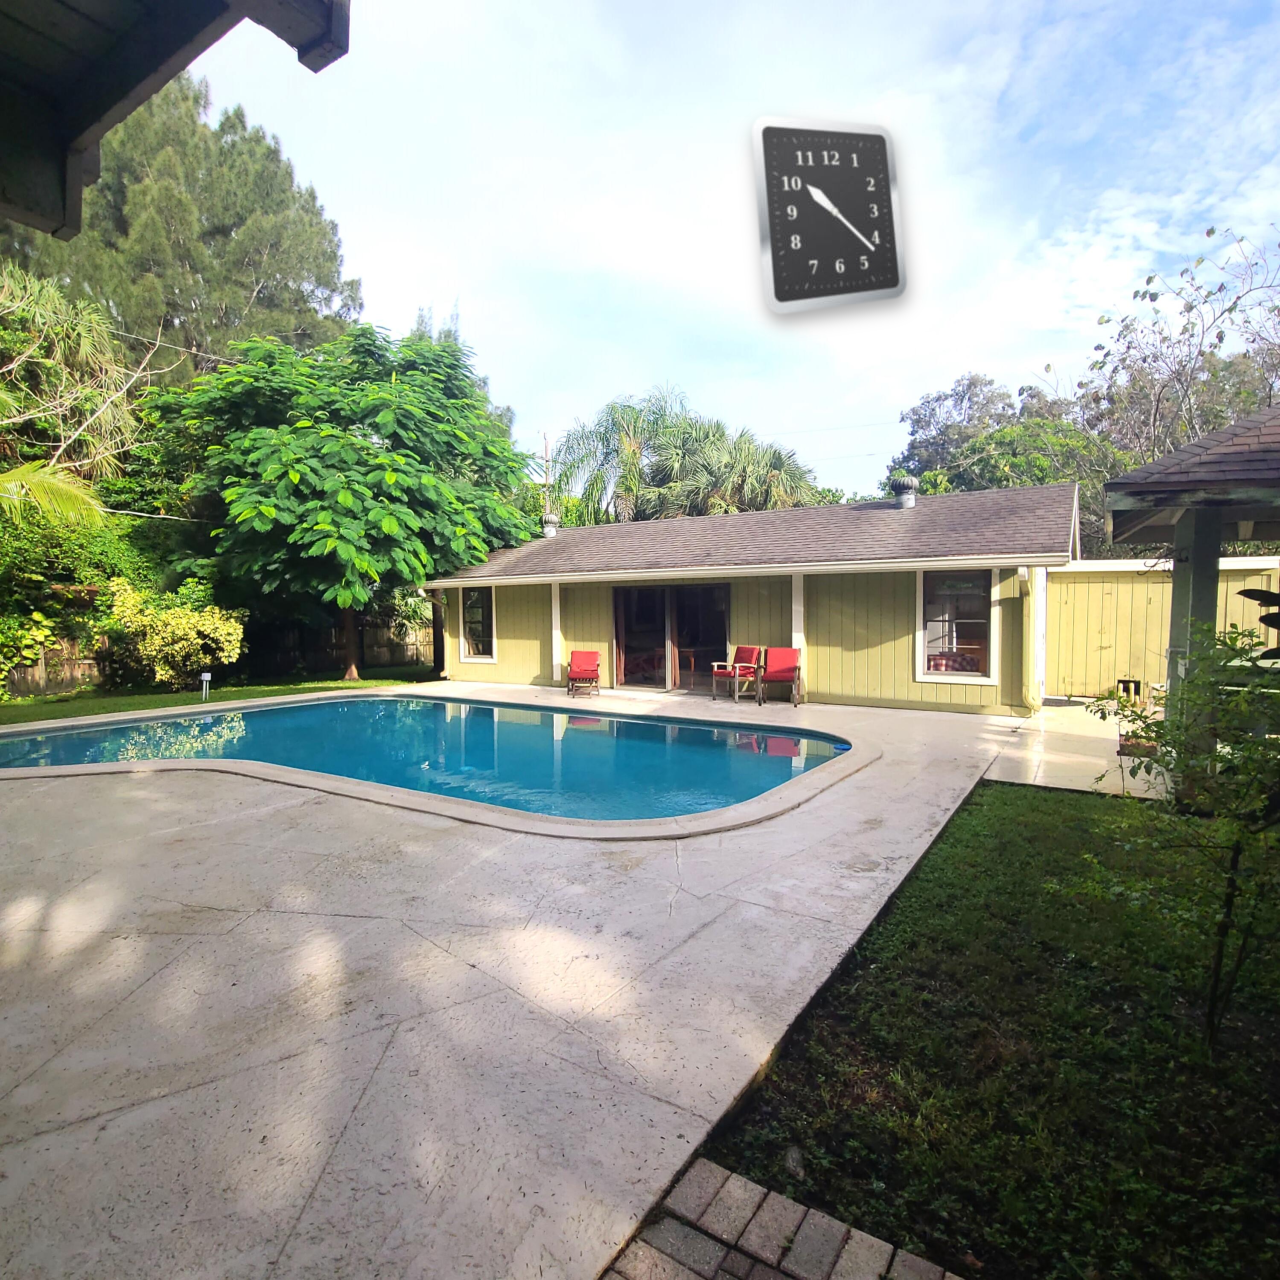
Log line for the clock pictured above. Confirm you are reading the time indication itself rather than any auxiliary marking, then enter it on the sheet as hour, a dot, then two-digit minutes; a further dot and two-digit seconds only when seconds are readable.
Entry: 10.22
